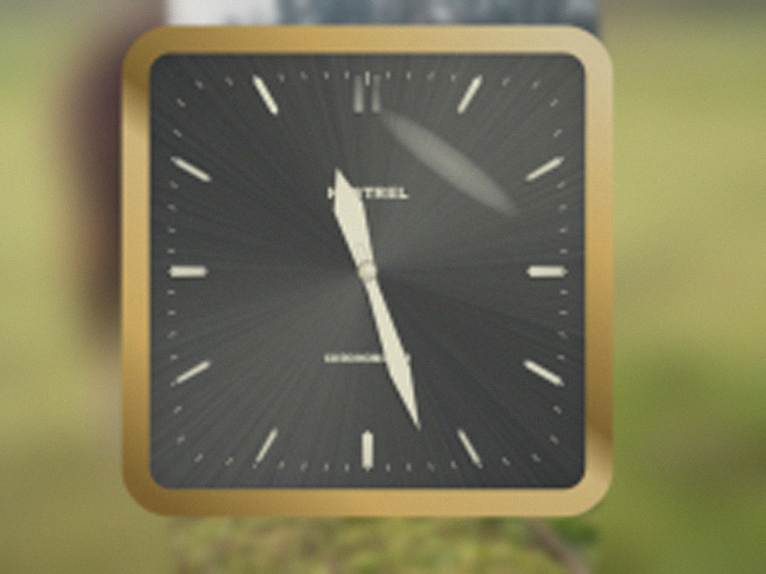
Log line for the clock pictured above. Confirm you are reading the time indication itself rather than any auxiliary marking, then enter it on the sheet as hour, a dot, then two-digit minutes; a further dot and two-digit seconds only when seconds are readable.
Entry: 11.27
